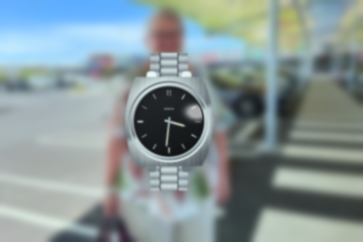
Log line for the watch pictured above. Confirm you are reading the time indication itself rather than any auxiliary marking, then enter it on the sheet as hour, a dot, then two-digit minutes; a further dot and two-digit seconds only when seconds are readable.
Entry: 3.31
